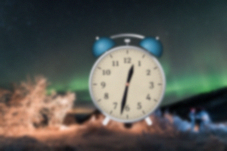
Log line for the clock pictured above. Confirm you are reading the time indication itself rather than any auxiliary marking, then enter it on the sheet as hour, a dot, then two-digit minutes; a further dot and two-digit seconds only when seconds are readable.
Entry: 12.32
